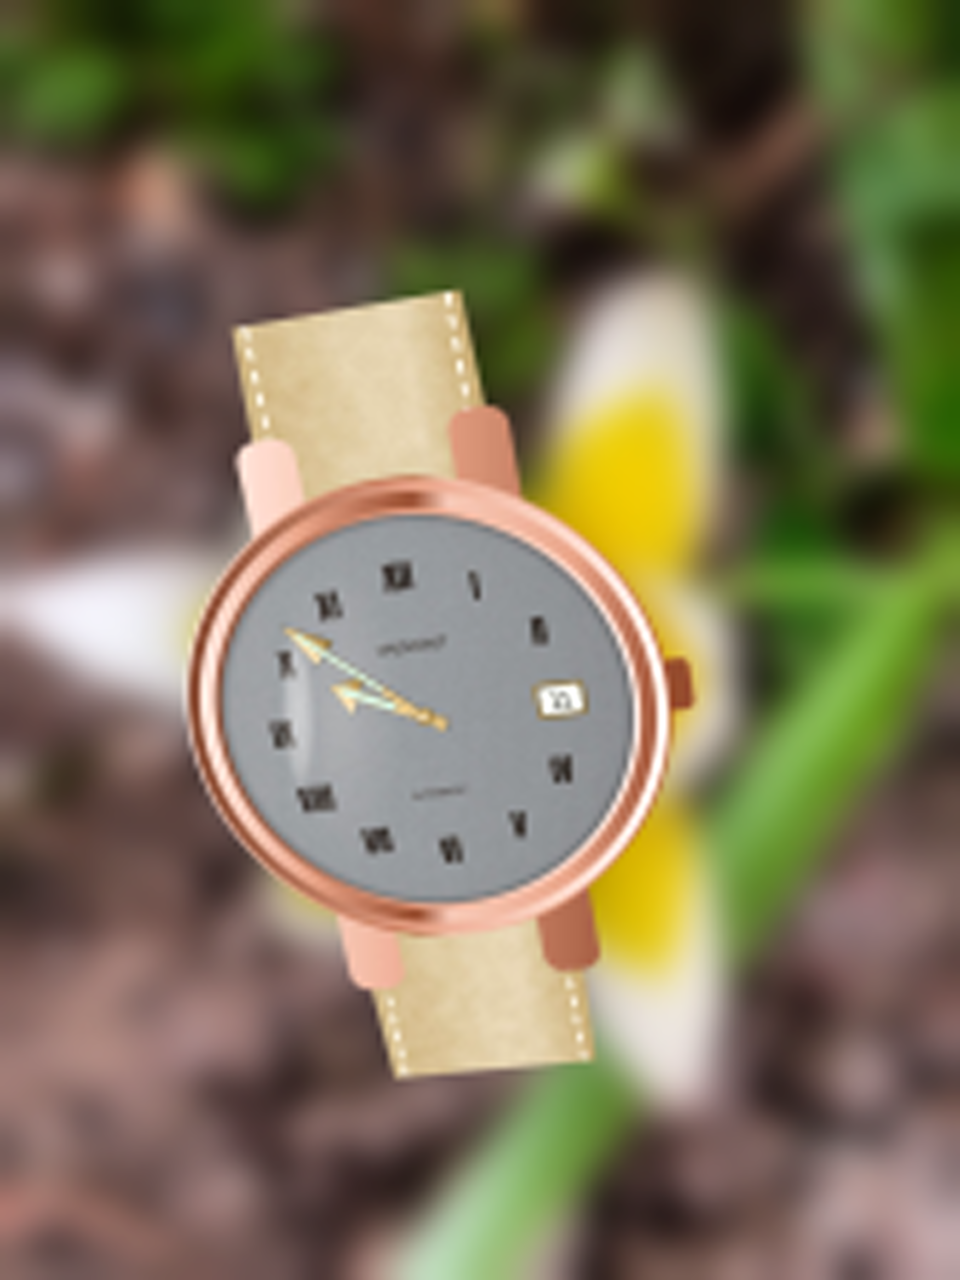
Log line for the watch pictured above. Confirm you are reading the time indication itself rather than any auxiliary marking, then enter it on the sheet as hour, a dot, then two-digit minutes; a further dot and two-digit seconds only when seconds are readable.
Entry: 9.52
